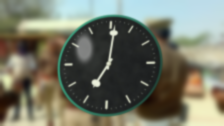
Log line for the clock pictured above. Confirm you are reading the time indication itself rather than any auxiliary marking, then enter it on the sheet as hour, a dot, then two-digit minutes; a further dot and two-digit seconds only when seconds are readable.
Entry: 7.01
